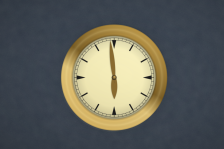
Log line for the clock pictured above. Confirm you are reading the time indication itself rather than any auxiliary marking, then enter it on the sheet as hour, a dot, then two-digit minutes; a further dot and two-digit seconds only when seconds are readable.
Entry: 5.59
